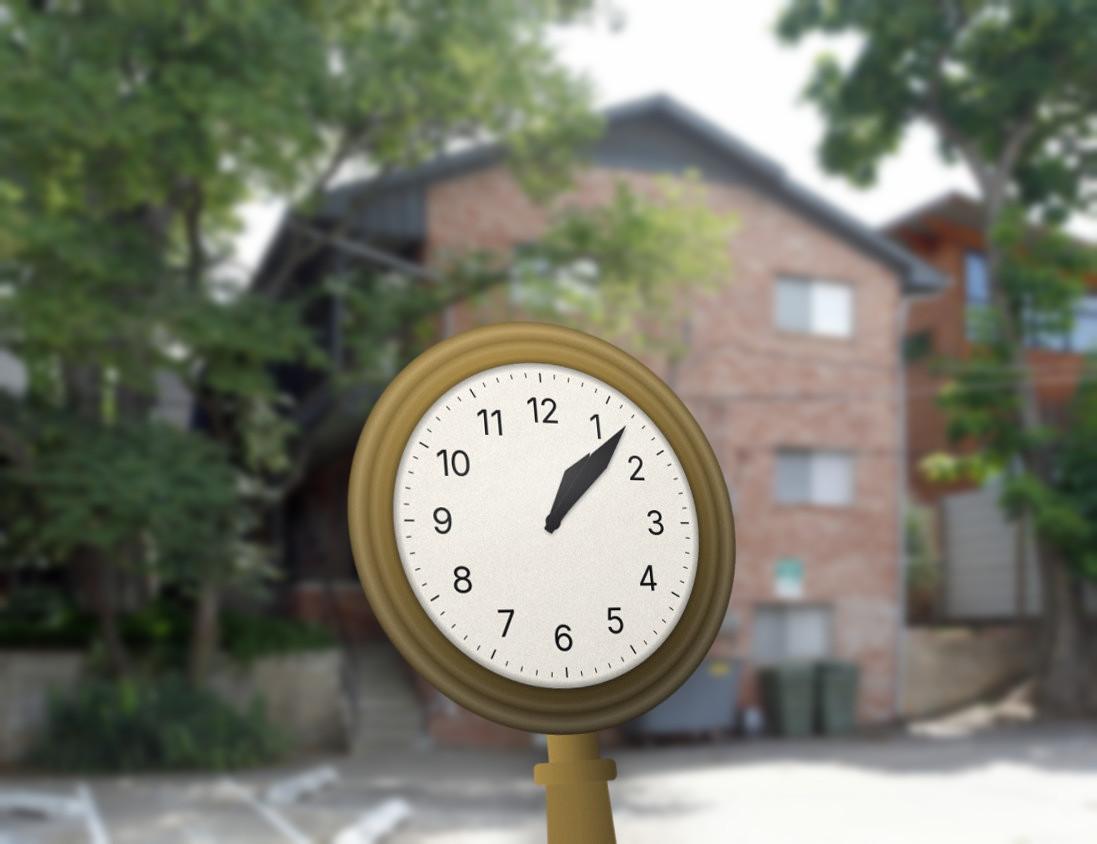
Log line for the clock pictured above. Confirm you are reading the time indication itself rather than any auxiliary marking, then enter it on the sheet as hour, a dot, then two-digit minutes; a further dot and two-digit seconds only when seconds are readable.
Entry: 1.07
